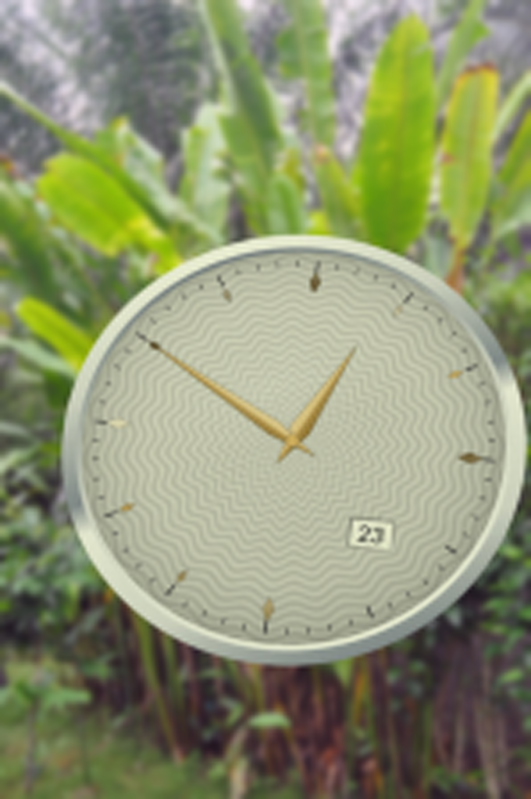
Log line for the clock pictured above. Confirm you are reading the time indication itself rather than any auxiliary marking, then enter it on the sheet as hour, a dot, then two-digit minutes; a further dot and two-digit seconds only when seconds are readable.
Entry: 12.50
